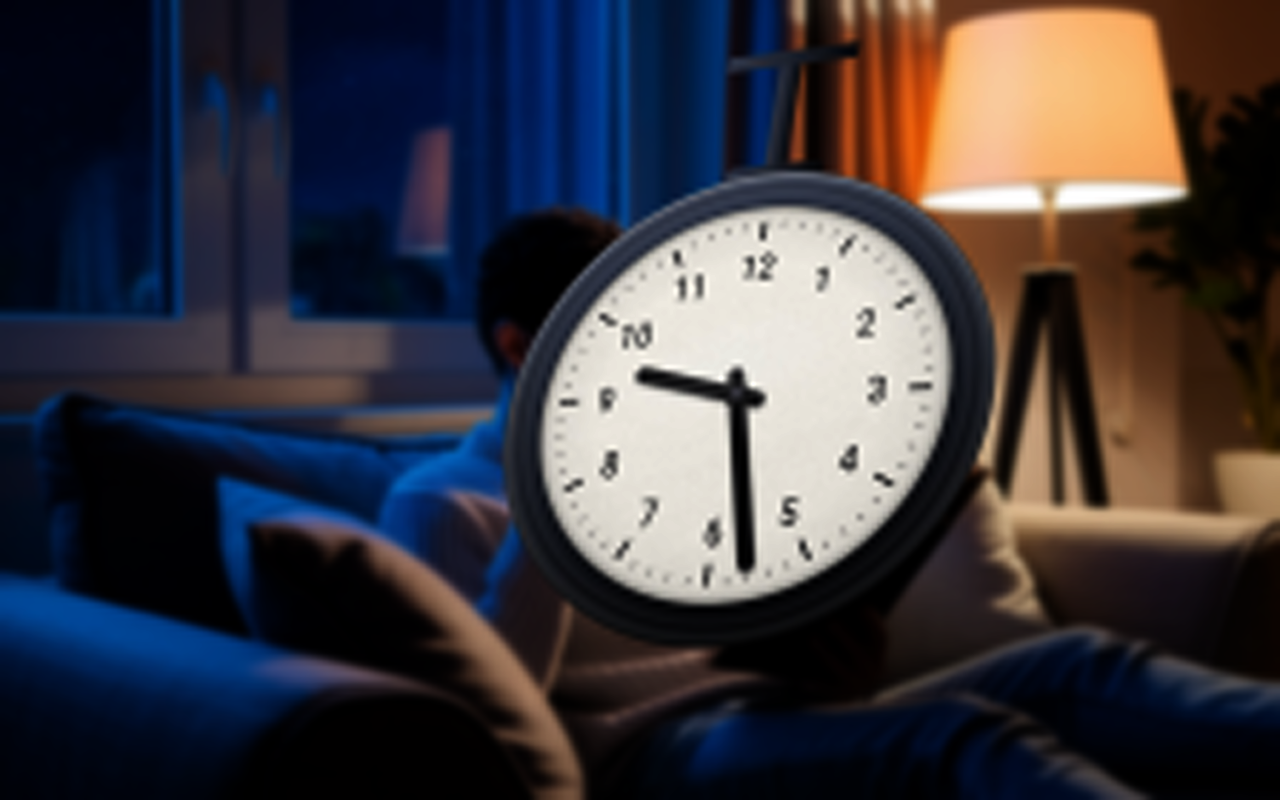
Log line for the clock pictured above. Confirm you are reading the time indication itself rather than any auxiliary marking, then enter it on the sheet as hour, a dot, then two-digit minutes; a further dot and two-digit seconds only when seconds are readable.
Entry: 9.28
